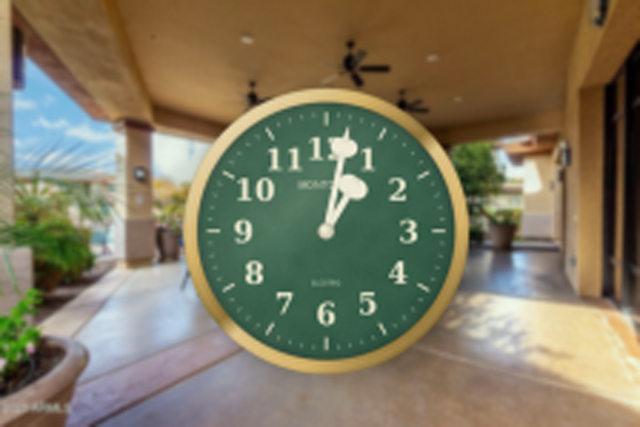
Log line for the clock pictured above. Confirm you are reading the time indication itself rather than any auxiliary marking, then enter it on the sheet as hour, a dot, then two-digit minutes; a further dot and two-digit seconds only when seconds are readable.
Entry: 1.02
